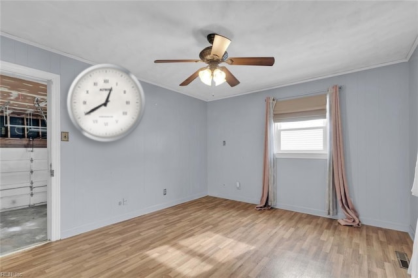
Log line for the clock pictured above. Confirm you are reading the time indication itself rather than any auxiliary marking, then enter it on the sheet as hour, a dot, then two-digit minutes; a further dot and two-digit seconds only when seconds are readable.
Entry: 12.40
